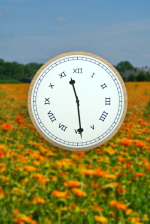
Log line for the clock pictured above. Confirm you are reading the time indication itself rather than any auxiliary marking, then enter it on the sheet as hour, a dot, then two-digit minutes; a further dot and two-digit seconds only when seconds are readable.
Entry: 11.29
